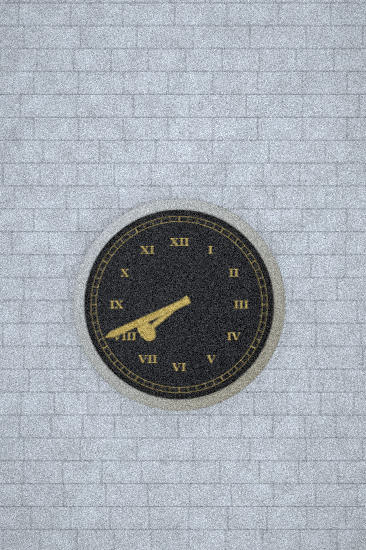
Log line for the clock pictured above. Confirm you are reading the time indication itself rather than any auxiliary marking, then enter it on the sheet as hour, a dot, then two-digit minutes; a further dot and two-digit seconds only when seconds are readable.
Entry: 7.41
